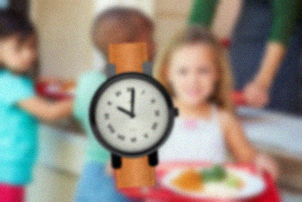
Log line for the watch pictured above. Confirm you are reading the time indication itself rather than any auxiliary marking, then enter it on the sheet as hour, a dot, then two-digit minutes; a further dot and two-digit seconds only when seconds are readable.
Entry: 10.01
